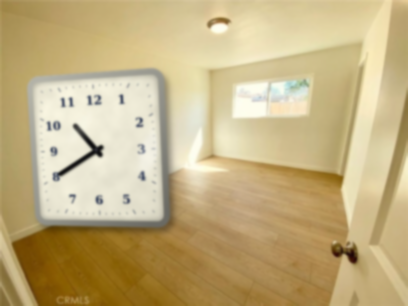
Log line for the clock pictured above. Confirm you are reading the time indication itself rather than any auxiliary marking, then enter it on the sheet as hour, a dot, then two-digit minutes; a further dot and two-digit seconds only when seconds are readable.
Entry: 10.40
